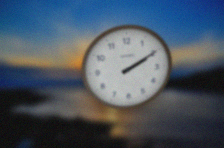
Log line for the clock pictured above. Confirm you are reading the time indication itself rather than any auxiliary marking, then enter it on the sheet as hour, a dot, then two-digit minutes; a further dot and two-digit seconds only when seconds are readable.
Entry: 2.10
